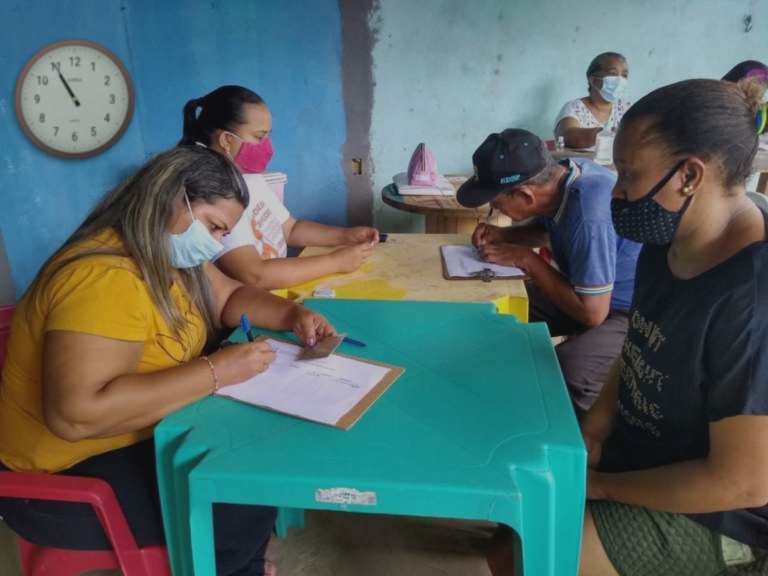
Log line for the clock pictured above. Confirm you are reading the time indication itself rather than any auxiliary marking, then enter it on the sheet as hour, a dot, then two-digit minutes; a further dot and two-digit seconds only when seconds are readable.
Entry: 10.55
